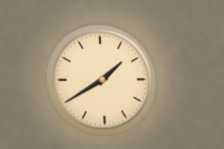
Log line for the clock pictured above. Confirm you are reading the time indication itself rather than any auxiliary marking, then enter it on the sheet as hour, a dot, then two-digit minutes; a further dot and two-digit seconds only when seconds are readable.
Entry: 1.40
